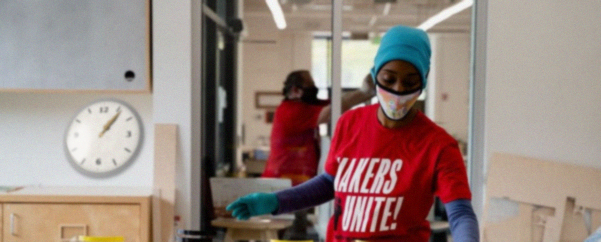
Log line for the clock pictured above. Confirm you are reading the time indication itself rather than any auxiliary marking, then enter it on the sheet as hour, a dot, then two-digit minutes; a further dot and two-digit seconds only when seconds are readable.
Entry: 1.06
